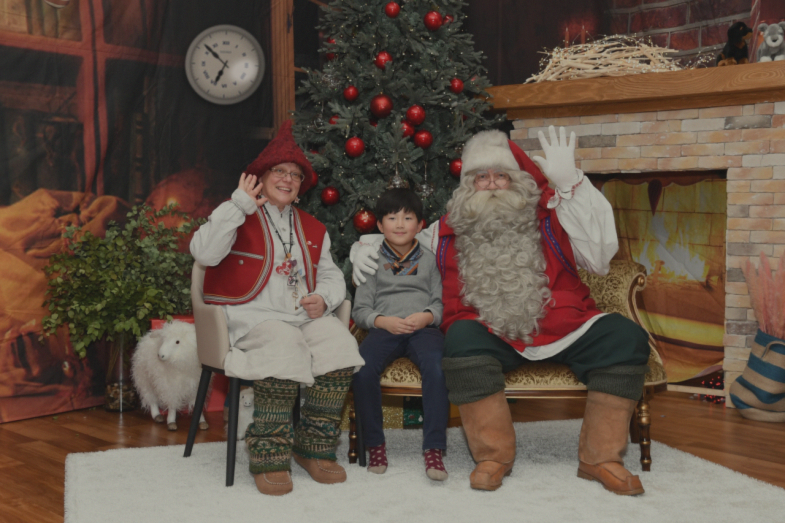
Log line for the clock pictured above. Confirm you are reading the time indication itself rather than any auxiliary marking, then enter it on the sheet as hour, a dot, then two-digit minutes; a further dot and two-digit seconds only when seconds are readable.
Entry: 6.52
